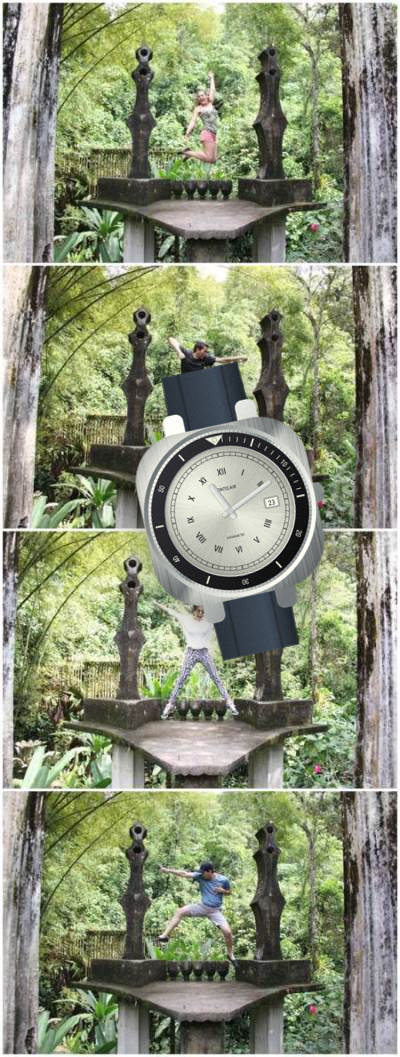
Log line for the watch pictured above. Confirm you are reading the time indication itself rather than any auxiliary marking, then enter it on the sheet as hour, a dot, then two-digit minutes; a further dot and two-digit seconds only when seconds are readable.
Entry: 11.11
